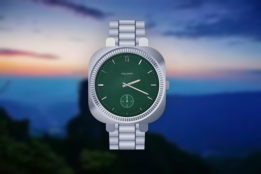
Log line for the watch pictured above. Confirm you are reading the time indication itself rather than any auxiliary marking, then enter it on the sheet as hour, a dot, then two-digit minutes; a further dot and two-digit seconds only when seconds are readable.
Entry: 2.19
